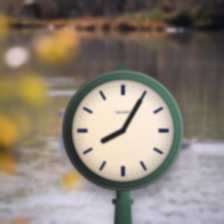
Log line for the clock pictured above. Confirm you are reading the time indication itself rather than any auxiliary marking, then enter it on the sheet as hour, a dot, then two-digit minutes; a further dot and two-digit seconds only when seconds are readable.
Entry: 8.05
